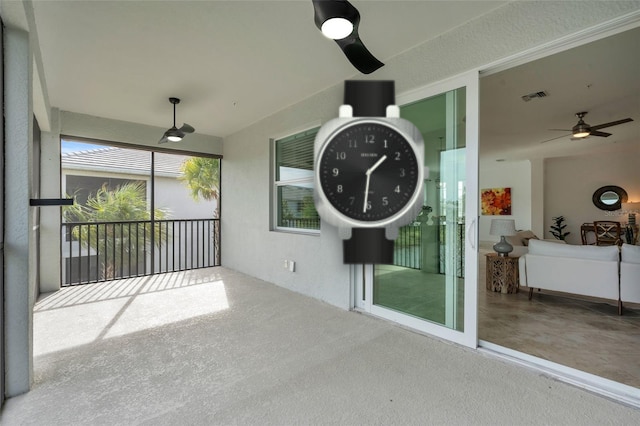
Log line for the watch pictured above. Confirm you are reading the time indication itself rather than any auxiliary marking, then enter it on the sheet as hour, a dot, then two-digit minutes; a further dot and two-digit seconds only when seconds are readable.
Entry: 1.31
